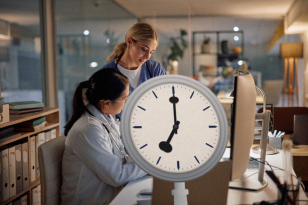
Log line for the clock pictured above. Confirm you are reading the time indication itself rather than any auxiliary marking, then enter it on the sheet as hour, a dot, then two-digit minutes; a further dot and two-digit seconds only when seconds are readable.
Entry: 7.00
